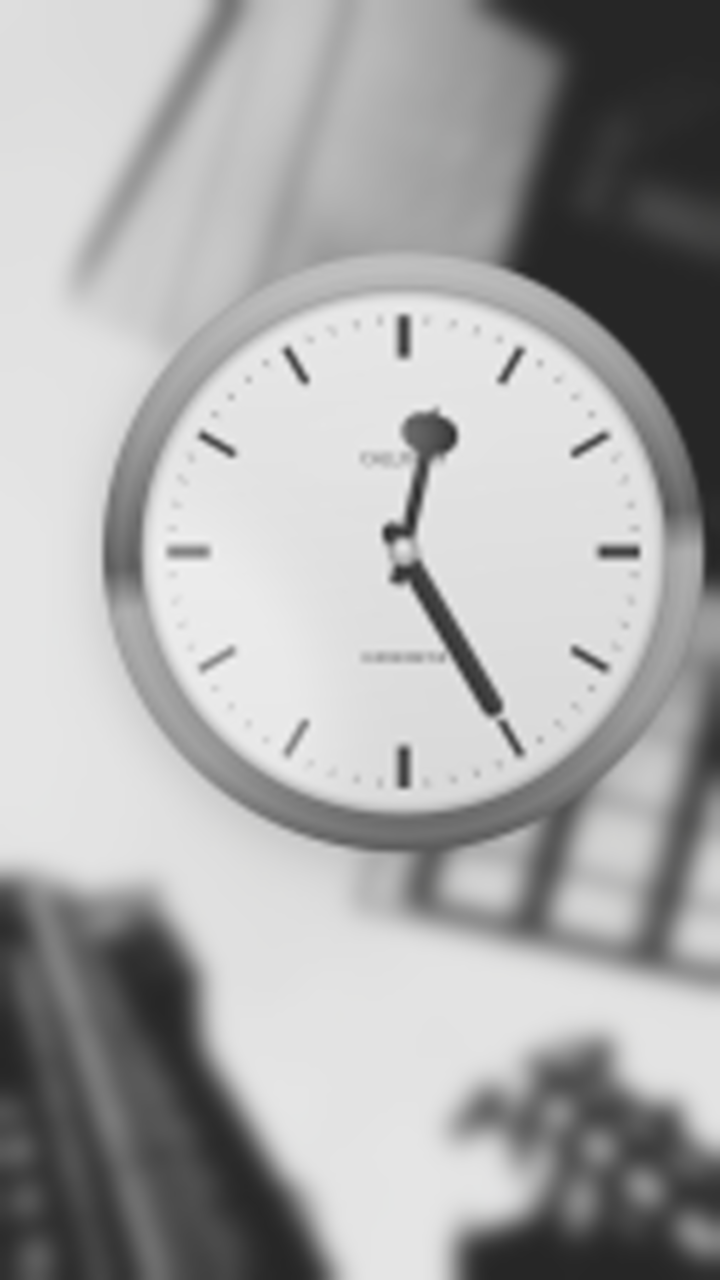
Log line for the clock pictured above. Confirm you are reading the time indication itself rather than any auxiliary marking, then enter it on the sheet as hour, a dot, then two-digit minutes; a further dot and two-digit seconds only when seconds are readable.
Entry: 12.25
